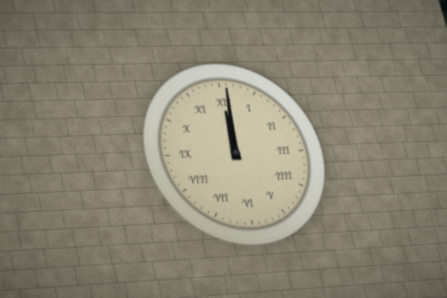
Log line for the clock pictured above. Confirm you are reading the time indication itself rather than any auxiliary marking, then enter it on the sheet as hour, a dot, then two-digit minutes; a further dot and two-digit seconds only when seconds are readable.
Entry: 12.01
